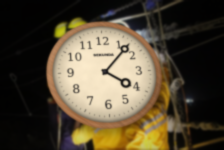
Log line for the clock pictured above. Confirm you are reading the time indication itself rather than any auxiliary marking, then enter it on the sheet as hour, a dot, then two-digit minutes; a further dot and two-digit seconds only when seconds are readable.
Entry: 4.07
